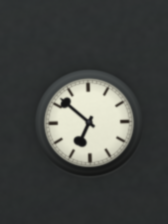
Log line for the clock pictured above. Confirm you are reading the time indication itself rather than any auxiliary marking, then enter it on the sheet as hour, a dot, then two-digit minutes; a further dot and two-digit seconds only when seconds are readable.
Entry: 6.52
